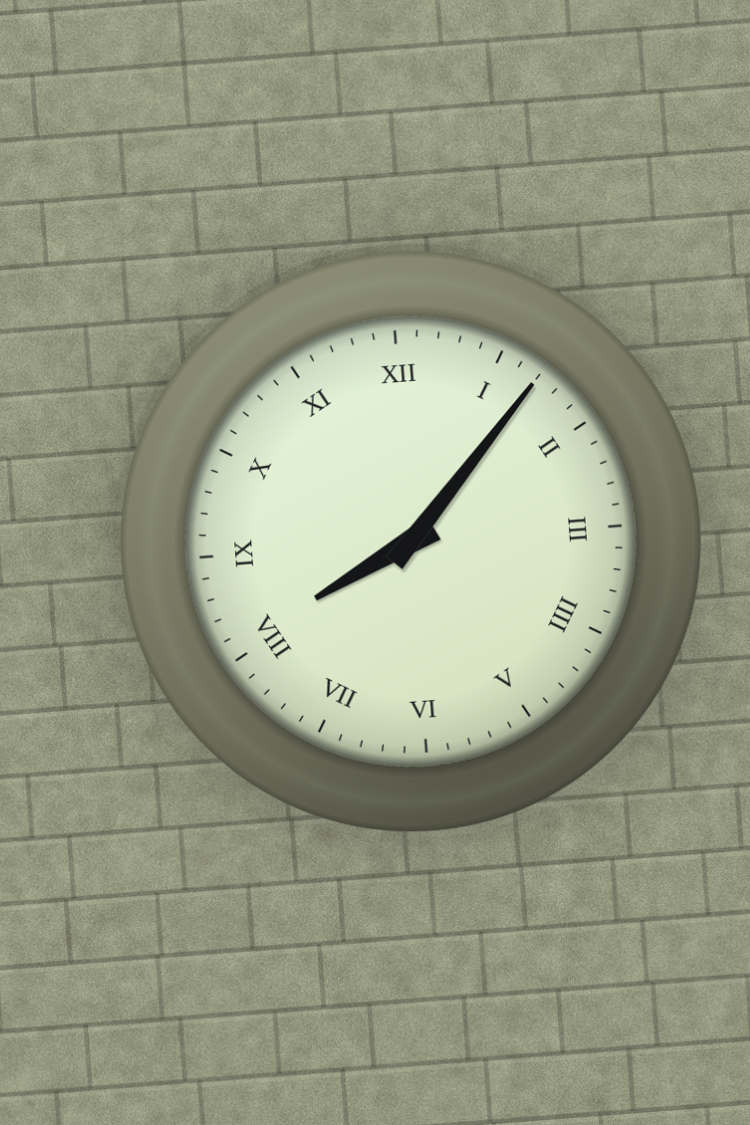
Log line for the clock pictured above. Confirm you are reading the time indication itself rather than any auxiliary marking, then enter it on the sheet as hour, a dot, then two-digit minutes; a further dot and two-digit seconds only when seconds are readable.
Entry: 8.07
